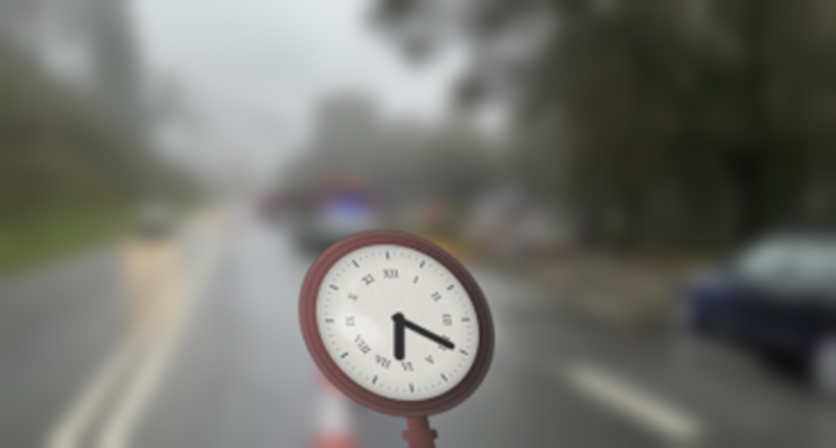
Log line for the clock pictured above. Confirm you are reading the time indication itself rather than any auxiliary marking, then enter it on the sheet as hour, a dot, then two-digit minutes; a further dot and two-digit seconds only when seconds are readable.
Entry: 6.20
